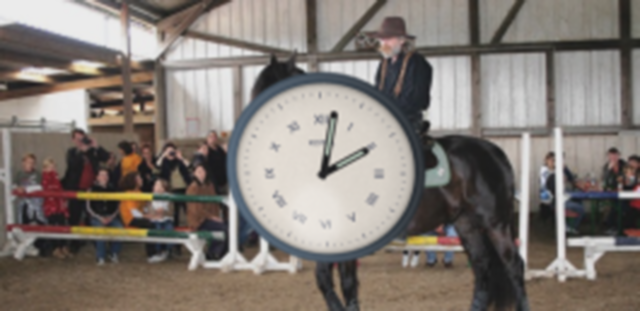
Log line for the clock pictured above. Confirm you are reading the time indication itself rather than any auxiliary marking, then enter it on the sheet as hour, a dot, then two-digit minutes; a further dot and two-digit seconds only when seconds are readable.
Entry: 2.02
